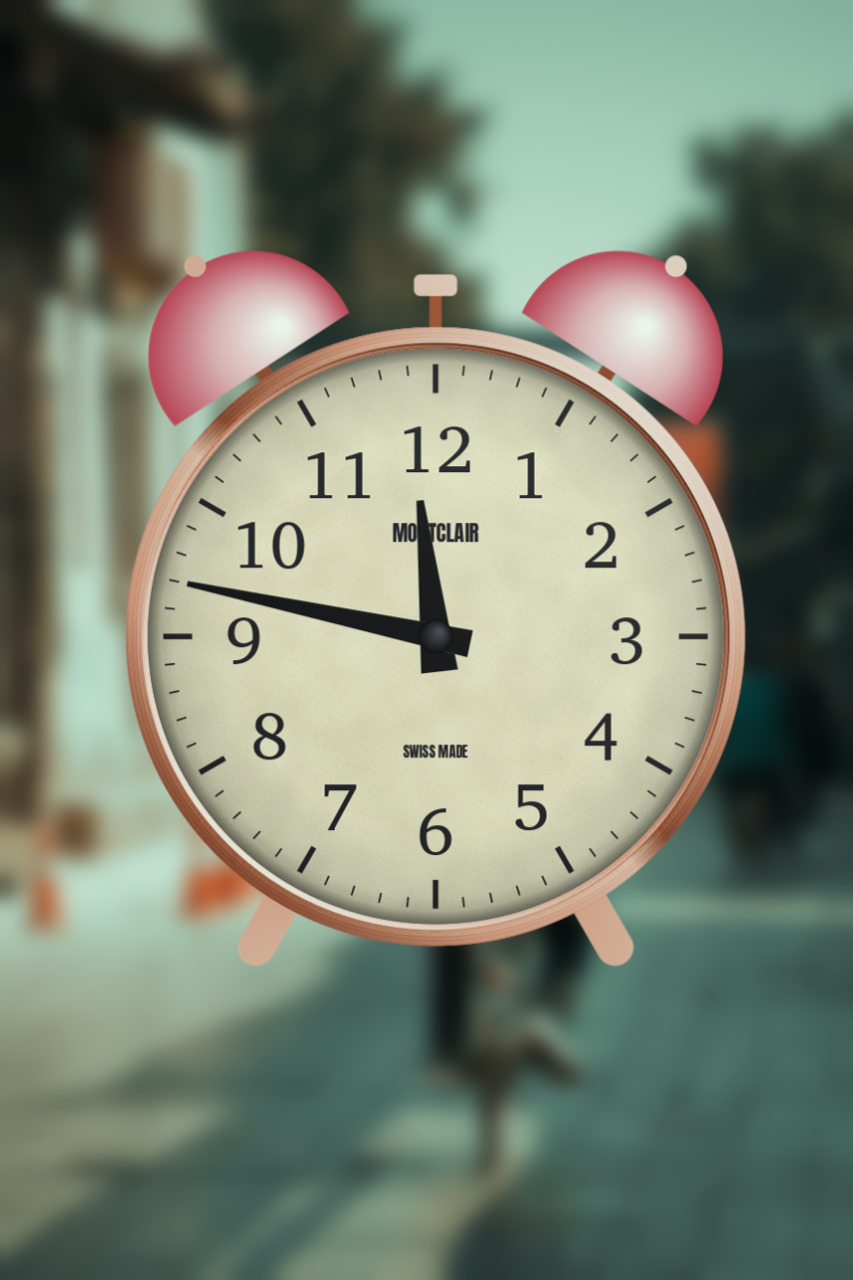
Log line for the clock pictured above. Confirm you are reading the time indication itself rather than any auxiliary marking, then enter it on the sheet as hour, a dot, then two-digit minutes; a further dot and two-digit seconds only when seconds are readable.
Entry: 11.47
